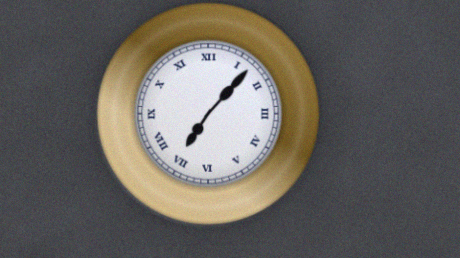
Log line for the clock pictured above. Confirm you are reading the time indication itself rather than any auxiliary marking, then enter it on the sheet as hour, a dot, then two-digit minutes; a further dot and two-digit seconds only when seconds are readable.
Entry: 7.07
